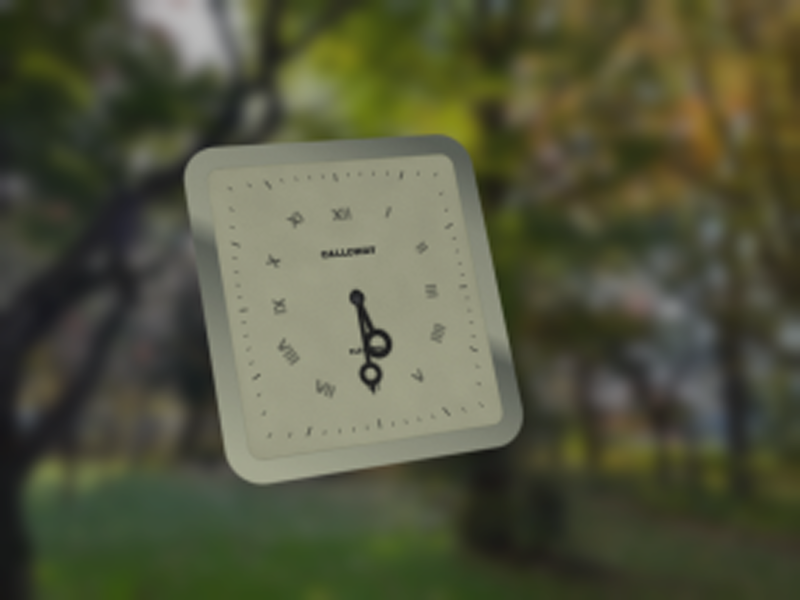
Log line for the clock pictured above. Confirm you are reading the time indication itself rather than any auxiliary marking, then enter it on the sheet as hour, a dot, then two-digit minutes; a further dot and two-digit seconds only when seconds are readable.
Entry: 5.30
